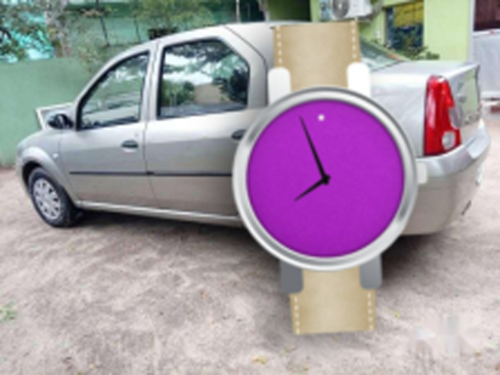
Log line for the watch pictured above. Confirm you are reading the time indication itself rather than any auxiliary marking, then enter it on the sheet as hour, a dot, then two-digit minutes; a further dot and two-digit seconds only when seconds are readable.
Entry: 7.57
